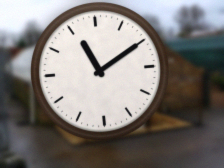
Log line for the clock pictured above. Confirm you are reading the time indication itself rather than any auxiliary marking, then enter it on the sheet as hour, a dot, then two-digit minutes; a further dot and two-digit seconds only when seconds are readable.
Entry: 11.10
